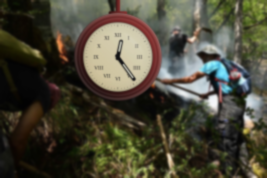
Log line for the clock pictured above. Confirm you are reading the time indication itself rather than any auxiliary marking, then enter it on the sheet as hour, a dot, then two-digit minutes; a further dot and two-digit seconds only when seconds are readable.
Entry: 12.24
